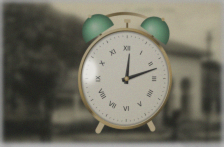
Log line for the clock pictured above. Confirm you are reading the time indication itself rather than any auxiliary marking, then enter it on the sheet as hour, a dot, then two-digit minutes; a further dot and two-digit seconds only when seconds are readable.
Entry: 12.12
